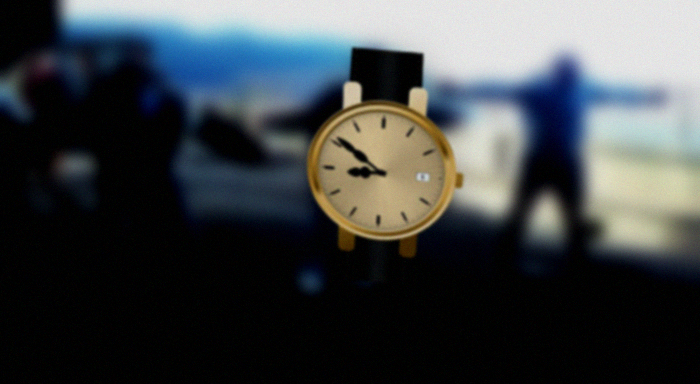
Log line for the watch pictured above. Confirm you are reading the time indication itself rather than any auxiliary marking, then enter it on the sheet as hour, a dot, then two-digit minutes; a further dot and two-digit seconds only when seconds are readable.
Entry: 8.51
